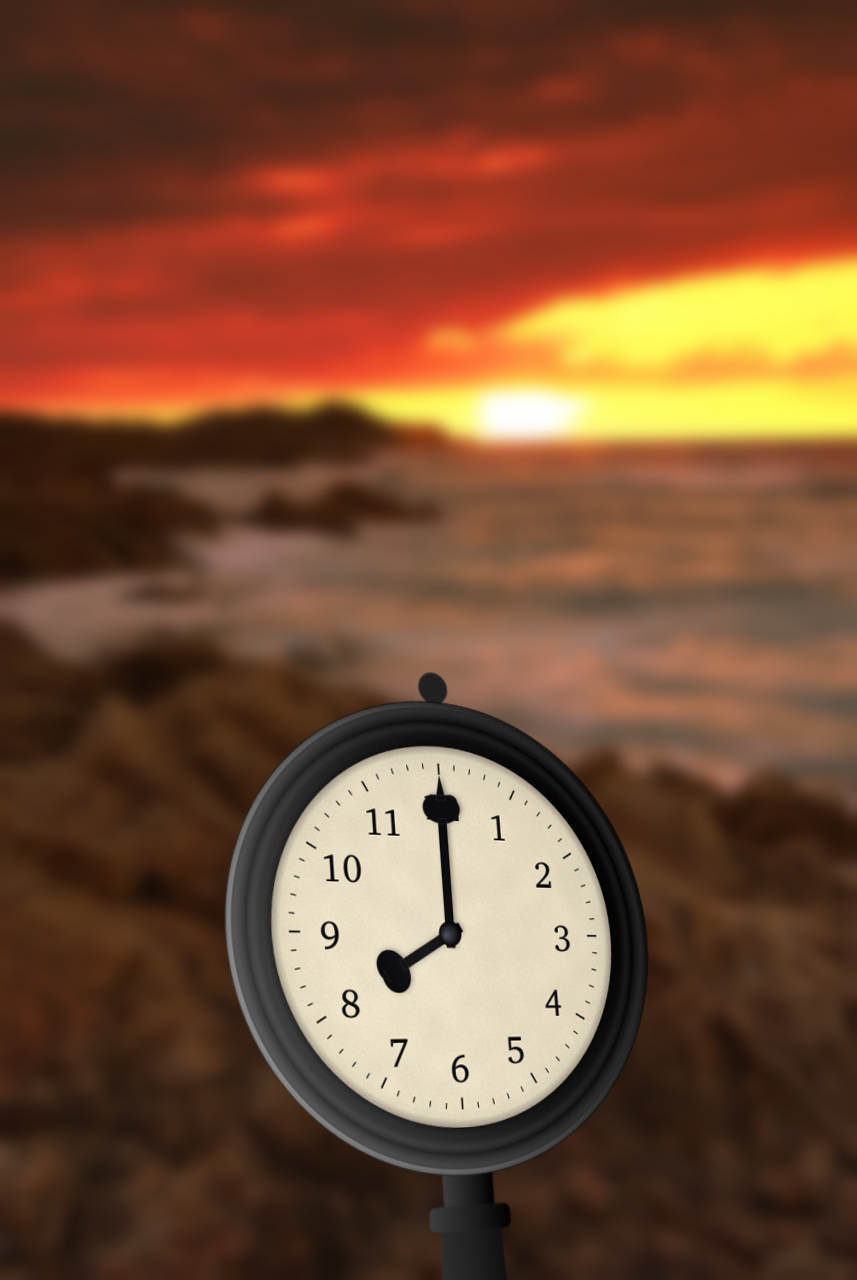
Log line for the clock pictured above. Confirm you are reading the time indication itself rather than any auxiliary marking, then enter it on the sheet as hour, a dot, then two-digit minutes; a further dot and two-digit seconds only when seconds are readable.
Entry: 8.00
